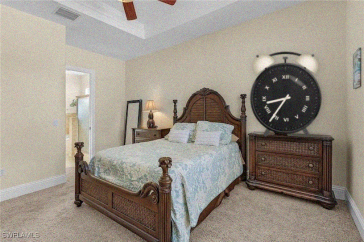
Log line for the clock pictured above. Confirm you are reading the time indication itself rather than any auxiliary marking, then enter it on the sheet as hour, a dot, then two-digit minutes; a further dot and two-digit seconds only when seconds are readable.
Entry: 8.36
